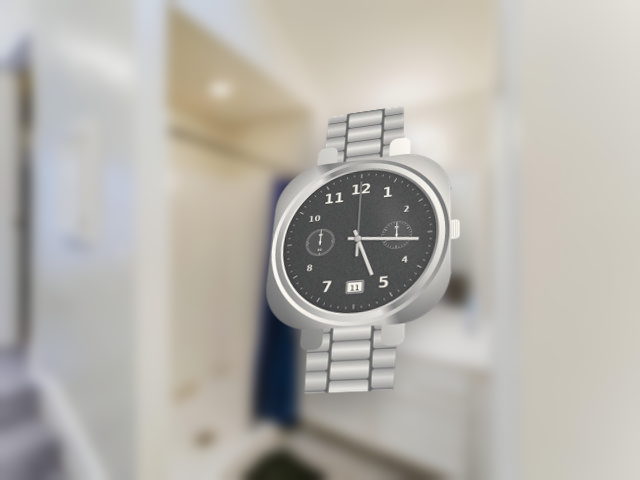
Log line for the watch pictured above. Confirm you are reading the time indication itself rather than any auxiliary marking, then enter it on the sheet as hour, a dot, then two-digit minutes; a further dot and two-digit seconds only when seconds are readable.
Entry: 5.16
